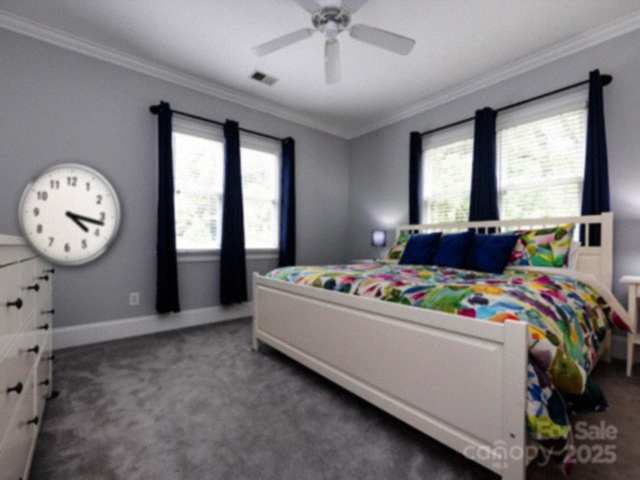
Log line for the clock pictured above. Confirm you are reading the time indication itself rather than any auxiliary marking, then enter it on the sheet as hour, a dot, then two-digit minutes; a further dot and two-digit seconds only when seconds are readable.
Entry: 4.17
